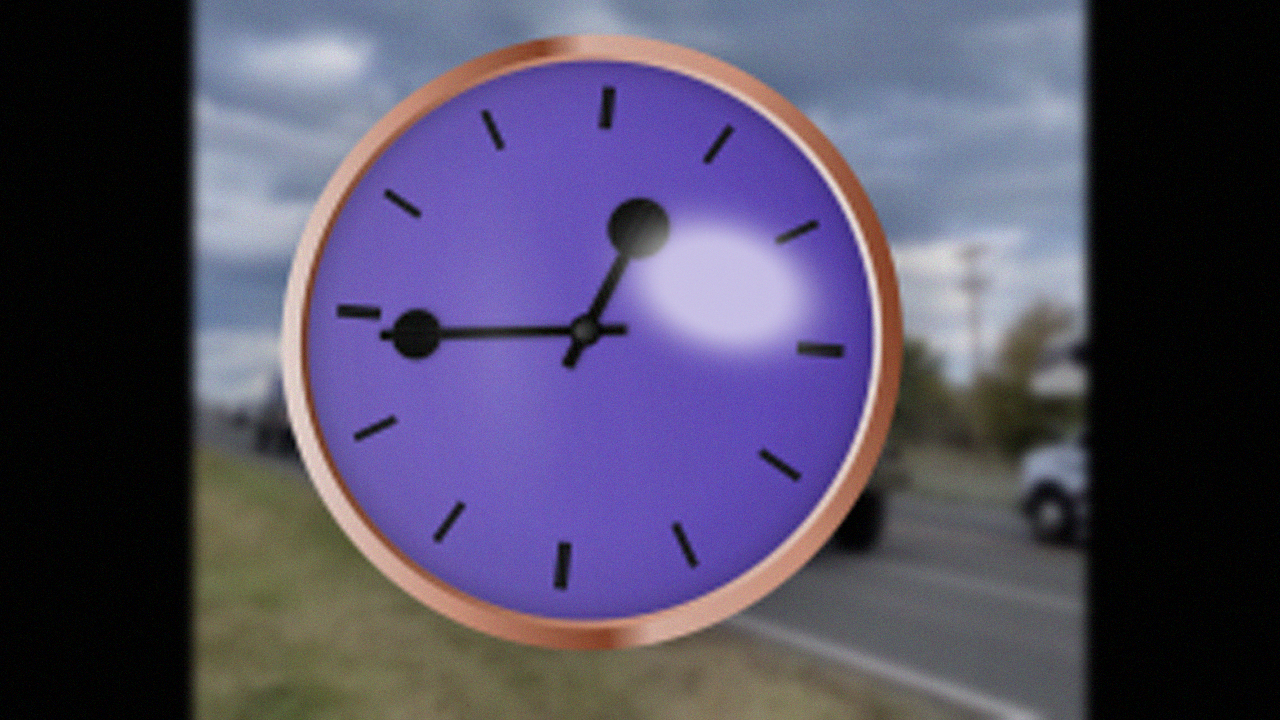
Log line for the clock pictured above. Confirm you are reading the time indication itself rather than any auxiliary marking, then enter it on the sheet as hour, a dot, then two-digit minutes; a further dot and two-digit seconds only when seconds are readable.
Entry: 12.44
